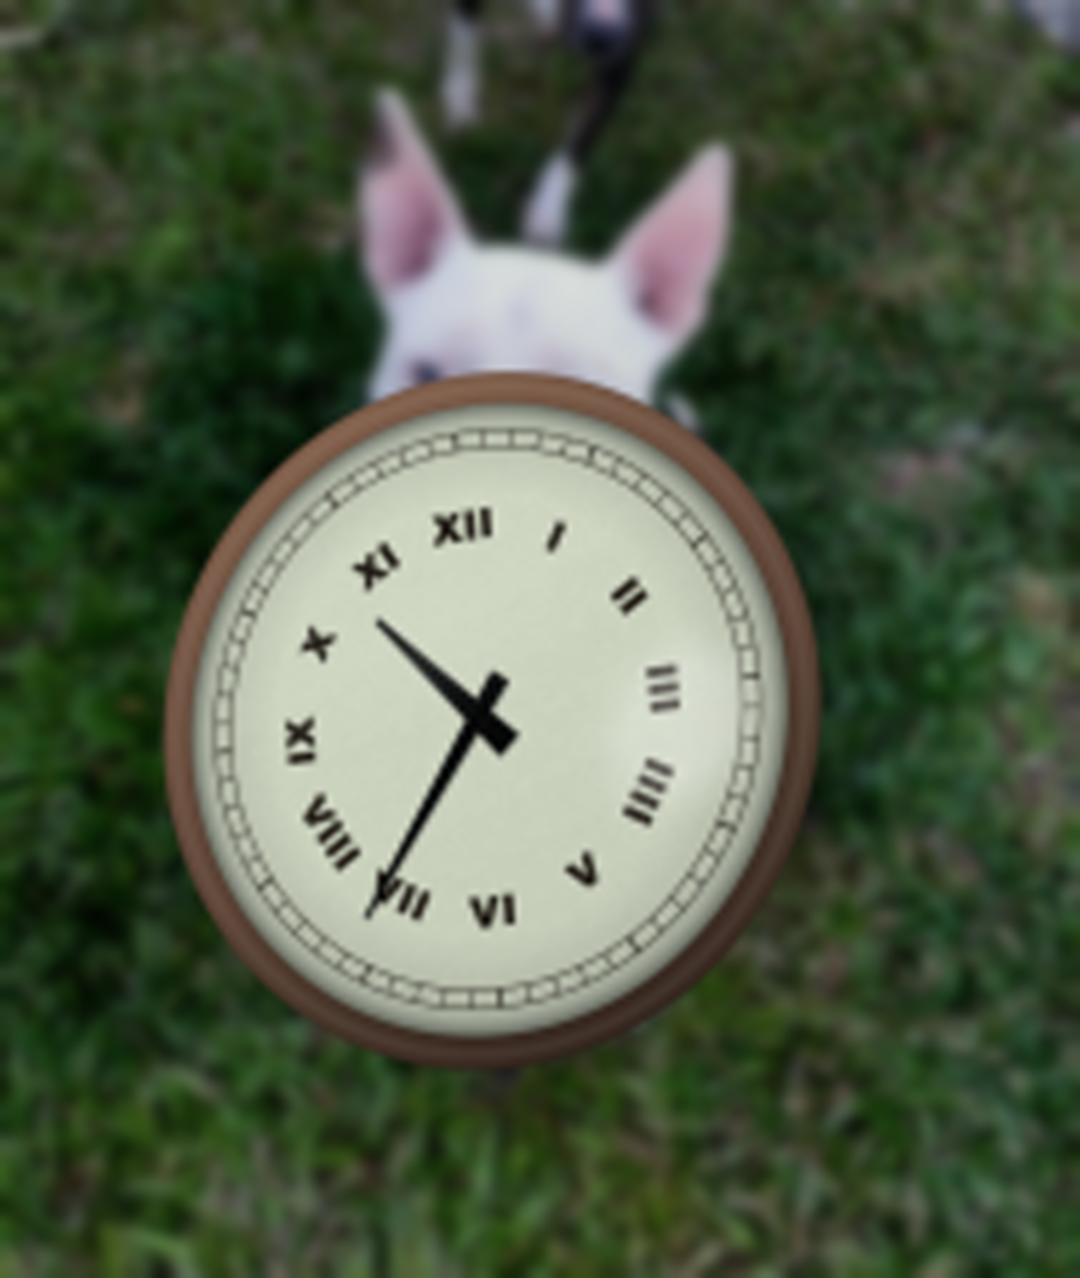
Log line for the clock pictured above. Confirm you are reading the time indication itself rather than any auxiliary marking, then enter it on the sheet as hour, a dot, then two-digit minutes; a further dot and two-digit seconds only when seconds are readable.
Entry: 10.36
